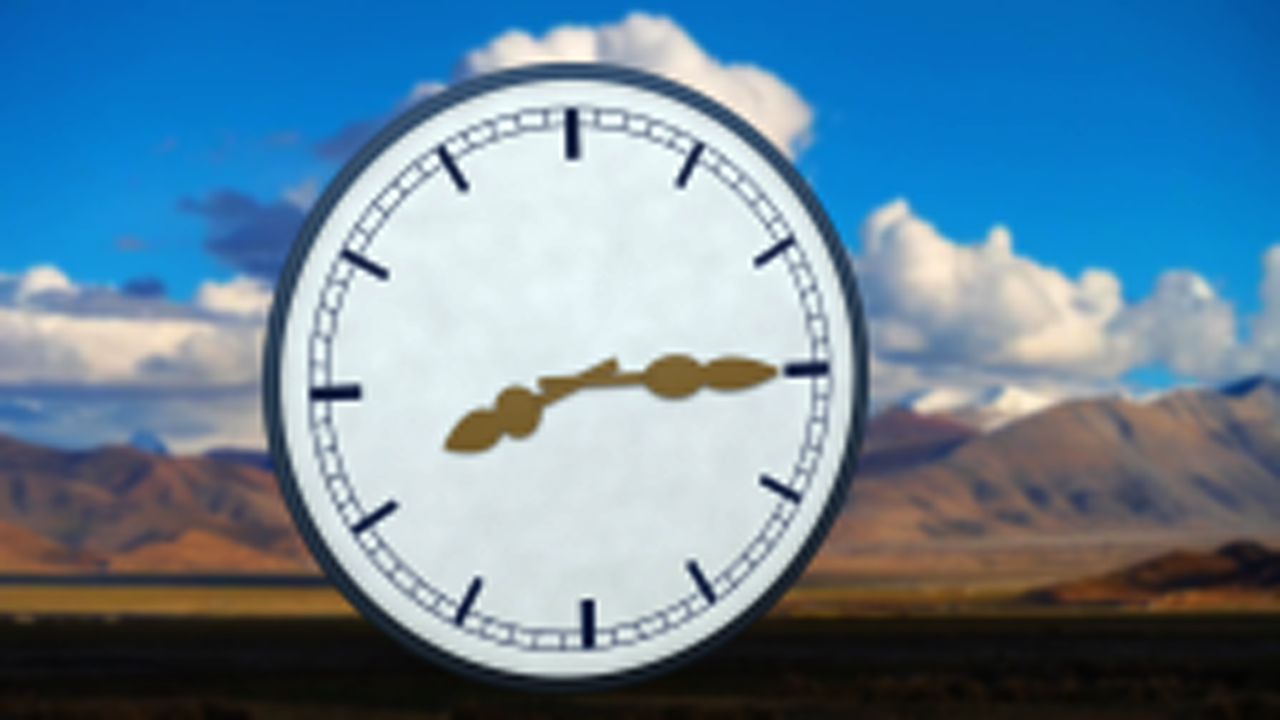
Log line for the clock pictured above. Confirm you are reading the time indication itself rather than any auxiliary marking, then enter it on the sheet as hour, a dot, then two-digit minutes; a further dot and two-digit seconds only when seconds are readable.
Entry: 8.15
